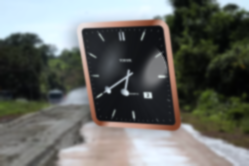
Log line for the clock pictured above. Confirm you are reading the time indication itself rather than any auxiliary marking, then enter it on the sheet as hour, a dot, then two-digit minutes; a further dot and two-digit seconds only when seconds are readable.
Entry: 6.40
